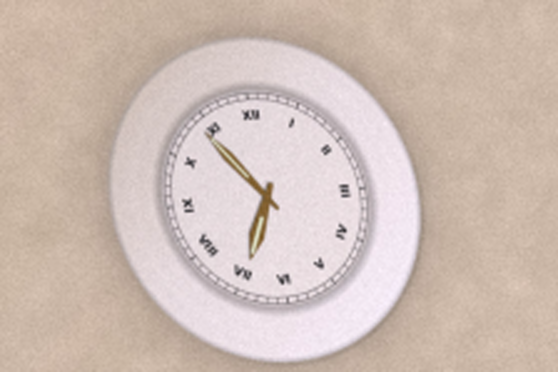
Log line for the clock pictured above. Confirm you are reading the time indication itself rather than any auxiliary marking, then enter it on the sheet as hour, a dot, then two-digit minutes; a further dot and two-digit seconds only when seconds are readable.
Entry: 6.54
